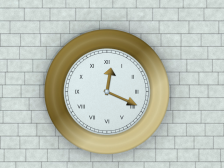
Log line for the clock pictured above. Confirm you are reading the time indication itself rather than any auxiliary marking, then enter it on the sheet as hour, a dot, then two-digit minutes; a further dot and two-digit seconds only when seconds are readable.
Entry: 12.19
